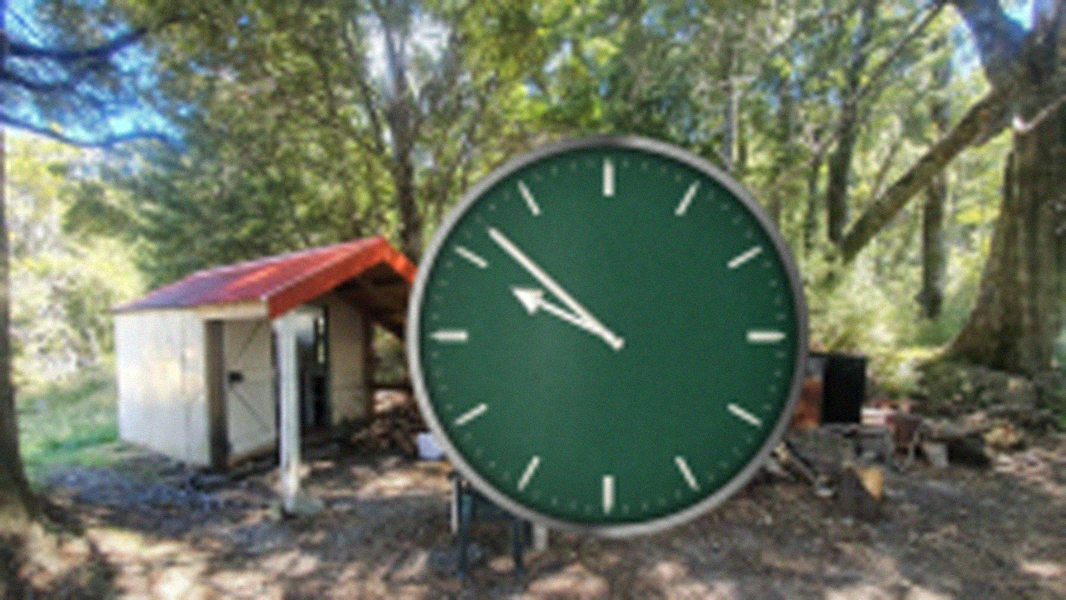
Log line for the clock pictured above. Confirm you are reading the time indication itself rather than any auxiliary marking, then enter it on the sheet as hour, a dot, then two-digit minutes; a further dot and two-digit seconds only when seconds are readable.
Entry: 9.52
